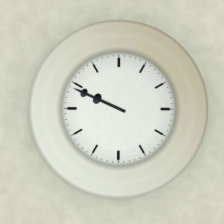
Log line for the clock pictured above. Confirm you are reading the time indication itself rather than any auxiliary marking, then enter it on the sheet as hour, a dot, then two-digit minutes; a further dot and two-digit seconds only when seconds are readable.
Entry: 9.49
